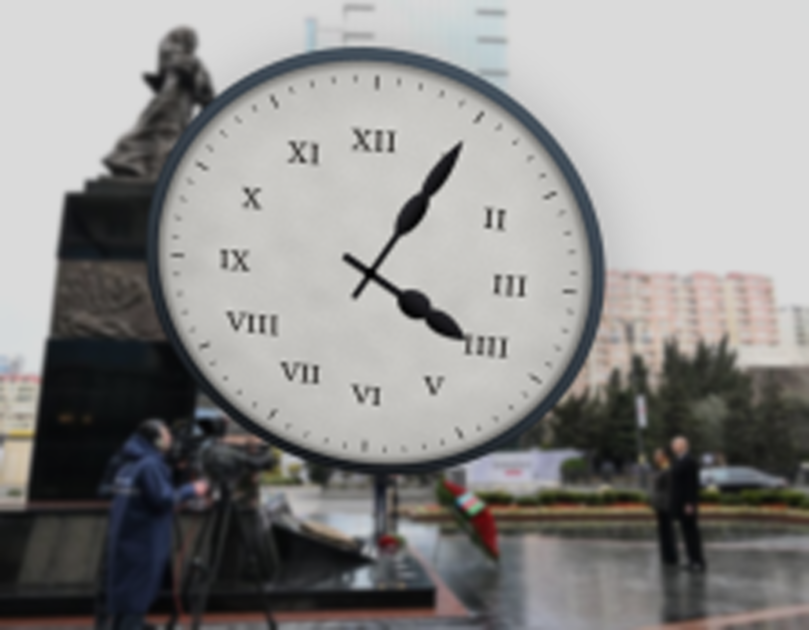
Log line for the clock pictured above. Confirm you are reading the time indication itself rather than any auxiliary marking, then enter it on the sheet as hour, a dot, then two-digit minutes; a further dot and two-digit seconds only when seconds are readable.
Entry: 4.05
